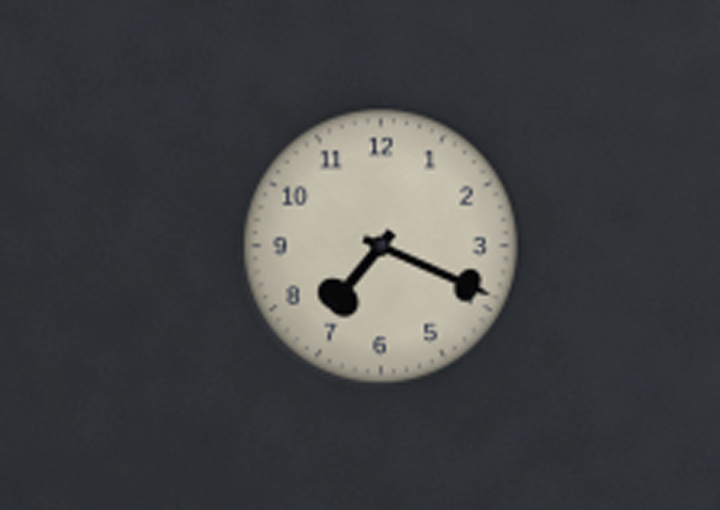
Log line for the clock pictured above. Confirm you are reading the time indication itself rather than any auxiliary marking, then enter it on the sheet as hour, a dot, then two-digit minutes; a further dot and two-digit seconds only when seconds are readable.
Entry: 7.19
